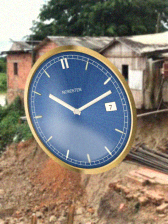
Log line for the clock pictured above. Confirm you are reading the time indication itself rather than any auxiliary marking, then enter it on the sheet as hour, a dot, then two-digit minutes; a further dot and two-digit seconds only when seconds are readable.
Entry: 10.12
